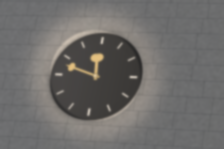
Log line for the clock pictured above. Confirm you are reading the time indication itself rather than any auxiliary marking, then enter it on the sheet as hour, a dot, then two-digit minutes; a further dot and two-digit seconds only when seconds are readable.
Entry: 11.48
